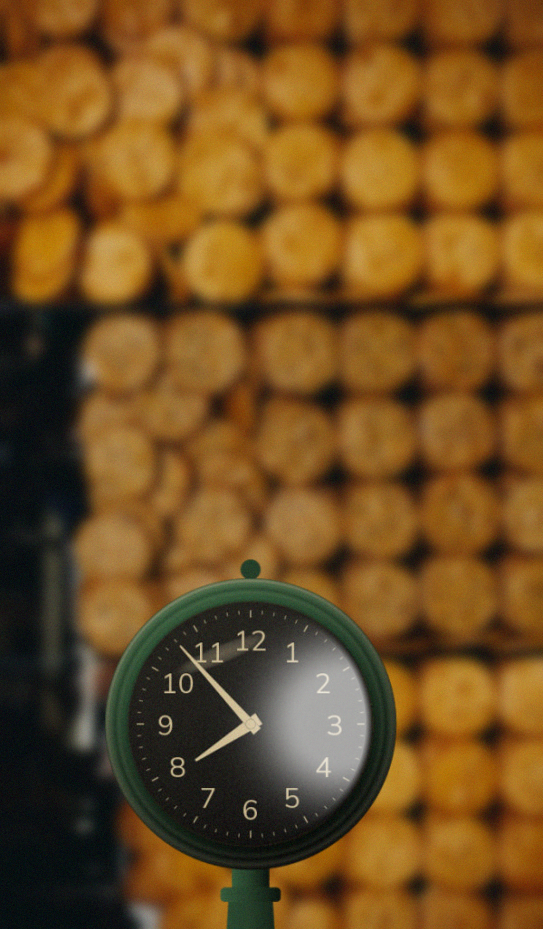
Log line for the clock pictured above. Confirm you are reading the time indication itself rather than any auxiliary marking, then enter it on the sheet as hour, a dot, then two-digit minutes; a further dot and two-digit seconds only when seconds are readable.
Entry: 7.53
